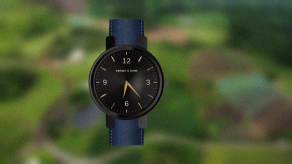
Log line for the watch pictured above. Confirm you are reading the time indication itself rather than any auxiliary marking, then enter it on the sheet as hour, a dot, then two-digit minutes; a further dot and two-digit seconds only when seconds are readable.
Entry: 6.23
